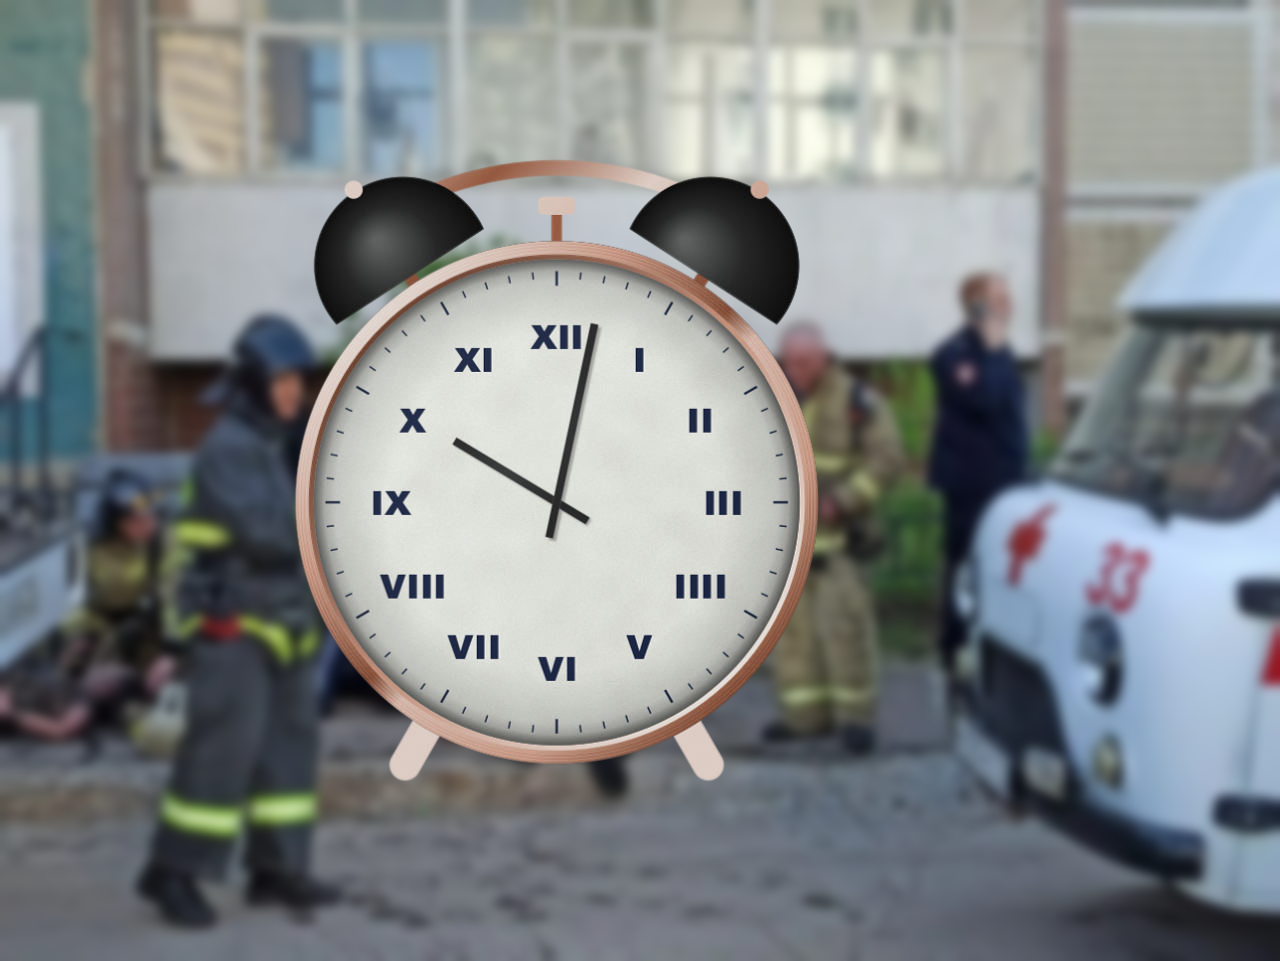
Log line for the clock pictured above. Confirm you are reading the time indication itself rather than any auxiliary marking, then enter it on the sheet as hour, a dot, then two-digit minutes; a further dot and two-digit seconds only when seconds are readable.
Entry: 10.02
